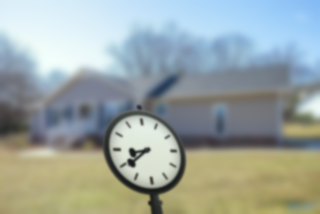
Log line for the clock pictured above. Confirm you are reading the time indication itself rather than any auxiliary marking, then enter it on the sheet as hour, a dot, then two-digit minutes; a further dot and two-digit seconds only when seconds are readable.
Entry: 8.39
